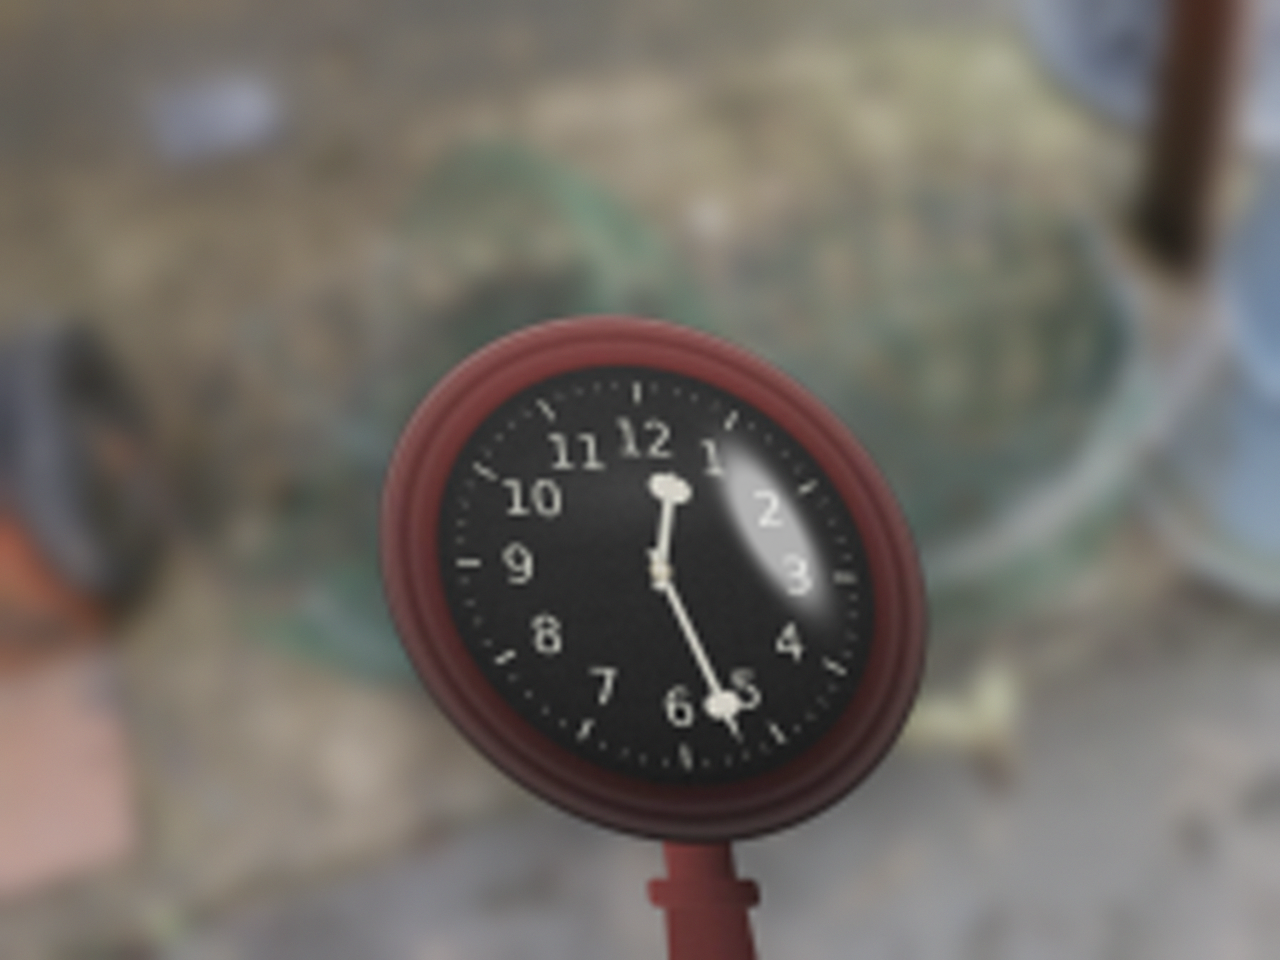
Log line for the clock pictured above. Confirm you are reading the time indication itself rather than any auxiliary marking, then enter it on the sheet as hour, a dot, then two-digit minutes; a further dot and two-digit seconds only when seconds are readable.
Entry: 12.27
